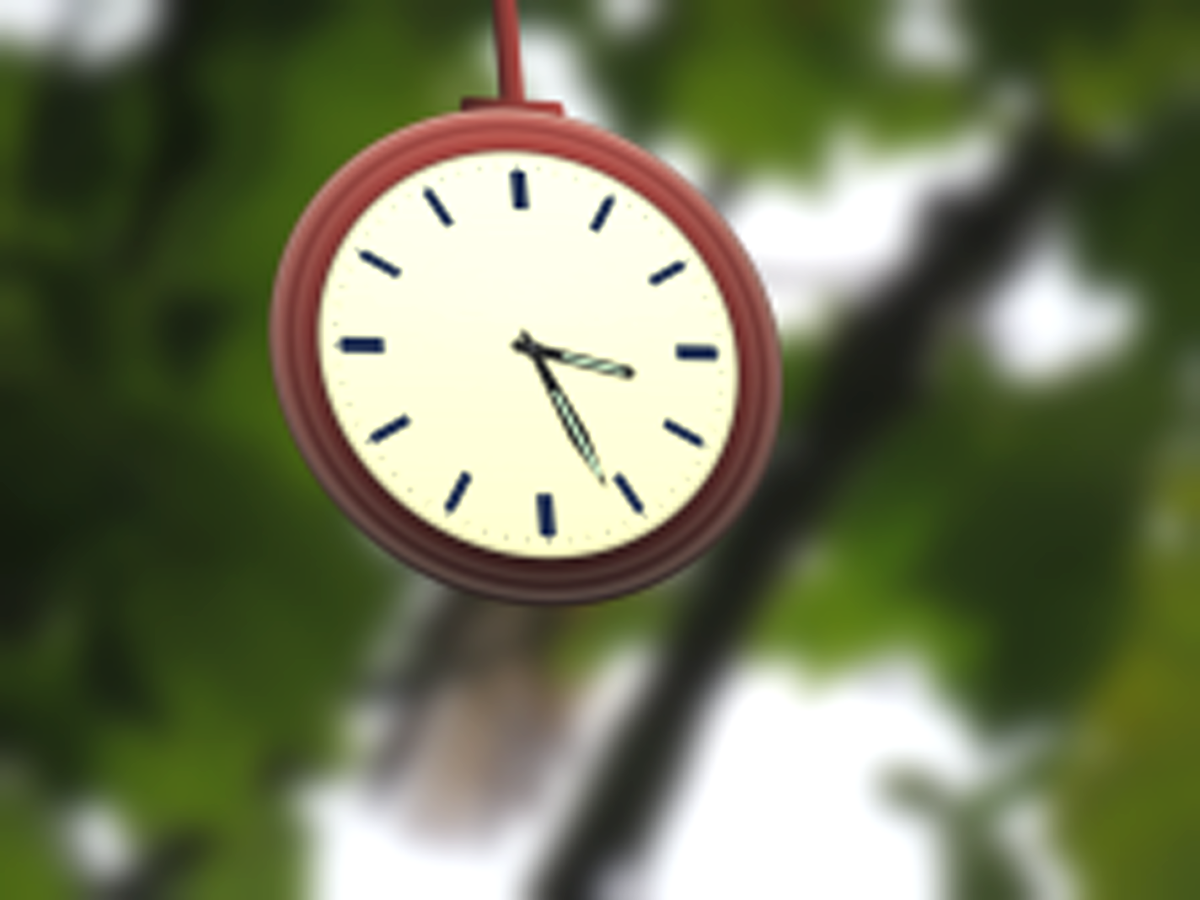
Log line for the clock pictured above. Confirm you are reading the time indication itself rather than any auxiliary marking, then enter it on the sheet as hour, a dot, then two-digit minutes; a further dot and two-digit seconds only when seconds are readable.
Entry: 3.26
